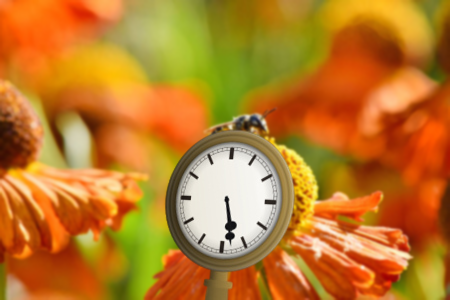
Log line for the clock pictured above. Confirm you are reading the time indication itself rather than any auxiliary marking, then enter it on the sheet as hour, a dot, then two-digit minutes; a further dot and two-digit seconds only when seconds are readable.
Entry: 5.28
